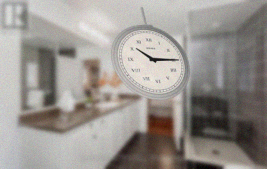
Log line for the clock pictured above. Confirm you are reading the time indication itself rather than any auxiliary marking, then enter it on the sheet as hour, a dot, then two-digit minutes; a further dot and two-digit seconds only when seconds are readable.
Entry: 10.15
